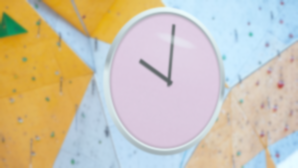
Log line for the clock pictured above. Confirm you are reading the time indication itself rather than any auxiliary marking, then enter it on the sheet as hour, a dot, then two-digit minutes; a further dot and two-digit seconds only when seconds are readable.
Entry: 10.01
